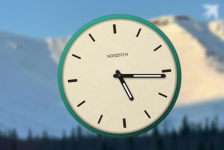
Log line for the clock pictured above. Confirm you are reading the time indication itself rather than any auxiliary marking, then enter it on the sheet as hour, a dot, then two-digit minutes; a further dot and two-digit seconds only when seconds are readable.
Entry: 5.16
